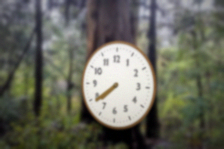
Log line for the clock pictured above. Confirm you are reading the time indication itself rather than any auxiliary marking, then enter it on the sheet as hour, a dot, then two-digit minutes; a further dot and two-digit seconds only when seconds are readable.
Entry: 7.39
